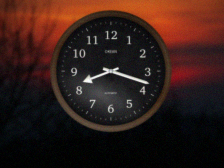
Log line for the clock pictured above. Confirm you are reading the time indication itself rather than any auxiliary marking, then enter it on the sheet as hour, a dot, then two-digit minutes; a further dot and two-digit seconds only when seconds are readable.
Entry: 8.18
